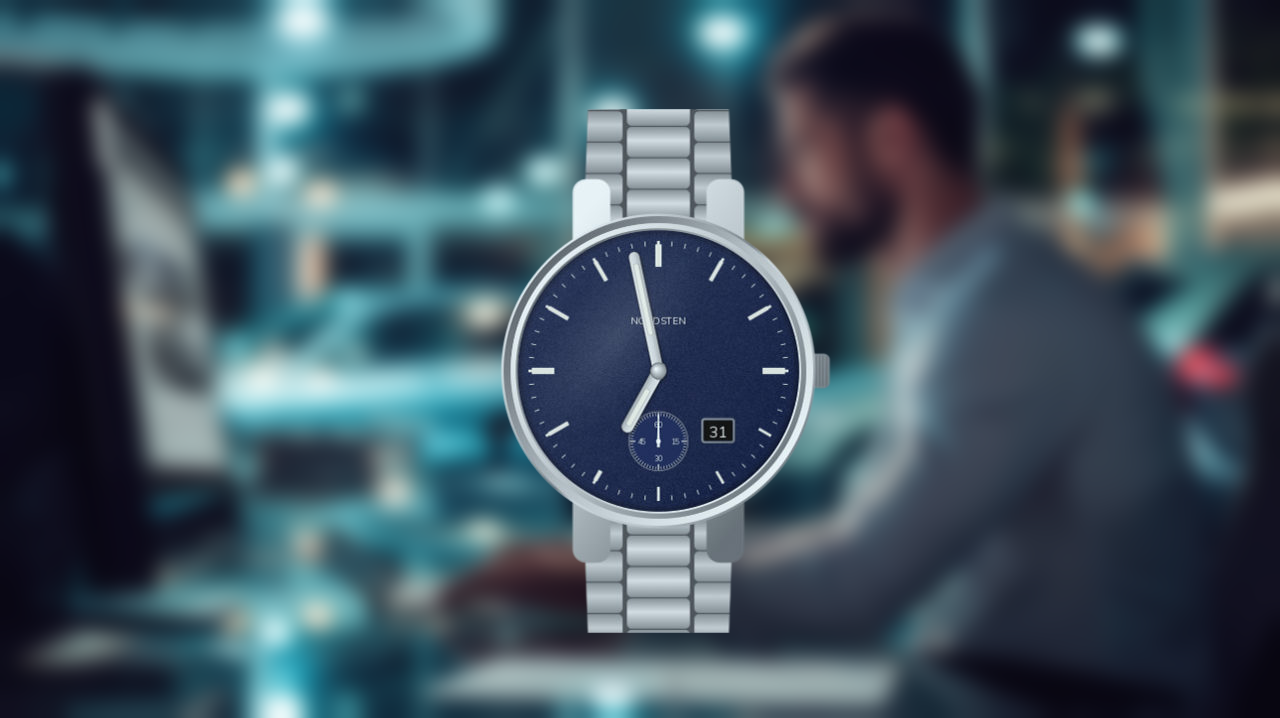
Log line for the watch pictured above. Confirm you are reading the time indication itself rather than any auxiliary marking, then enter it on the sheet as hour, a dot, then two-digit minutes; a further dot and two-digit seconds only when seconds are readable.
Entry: 6.58
